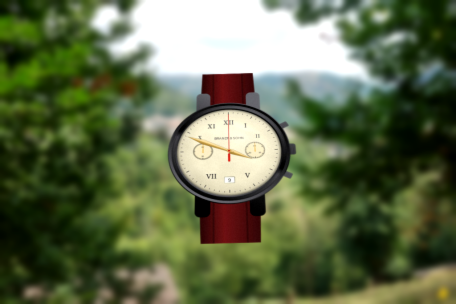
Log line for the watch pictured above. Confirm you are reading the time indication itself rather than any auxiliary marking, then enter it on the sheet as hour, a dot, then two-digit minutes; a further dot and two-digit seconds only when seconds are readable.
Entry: 3.49
